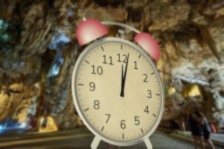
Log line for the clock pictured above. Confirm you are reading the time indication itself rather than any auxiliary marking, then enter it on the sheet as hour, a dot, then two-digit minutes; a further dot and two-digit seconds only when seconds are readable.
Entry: 12.02
